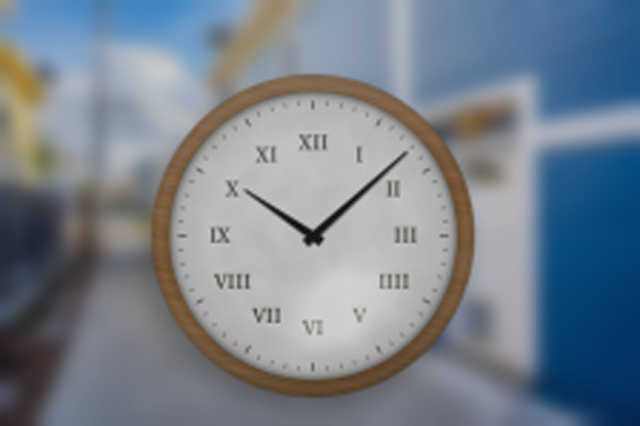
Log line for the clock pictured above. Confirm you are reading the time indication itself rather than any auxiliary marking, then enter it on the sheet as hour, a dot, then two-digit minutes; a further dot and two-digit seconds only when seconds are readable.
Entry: 10.08
